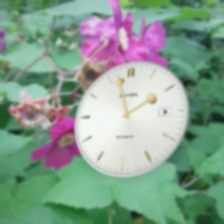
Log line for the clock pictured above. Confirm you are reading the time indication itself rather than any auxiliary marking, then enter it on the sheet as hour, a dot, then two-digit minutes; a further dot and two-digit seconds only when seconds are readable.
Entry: 1.57
